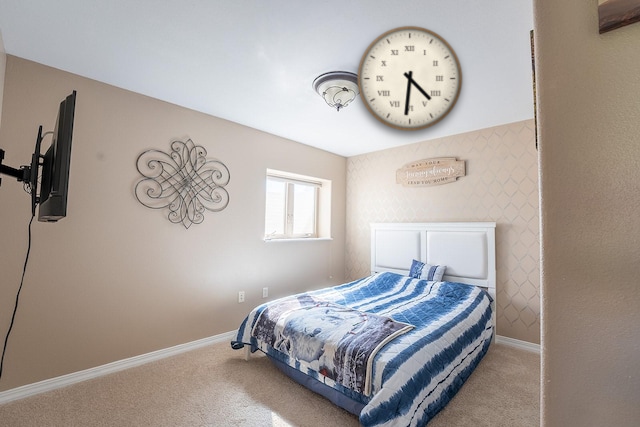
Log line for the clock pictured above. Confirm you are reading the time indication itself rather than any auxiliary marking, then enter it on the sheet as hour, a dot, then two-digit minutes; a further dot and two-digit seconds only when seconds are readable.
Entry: 4.31
